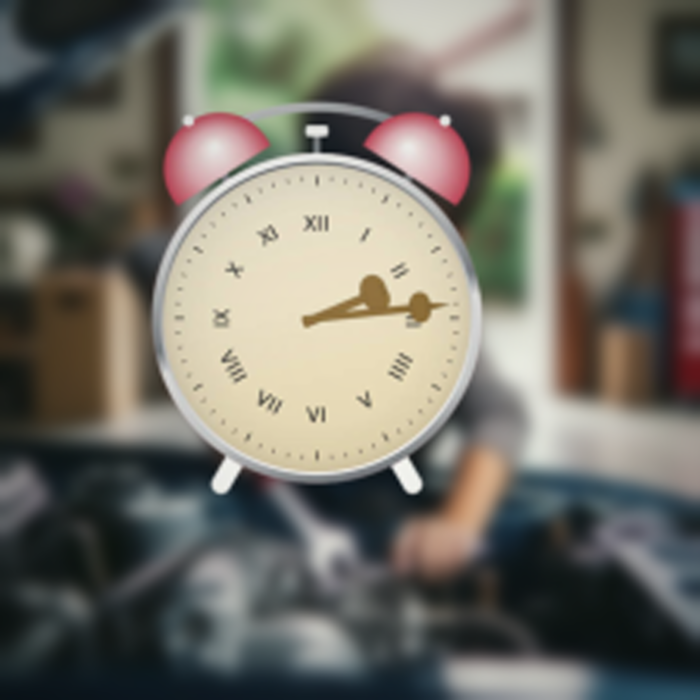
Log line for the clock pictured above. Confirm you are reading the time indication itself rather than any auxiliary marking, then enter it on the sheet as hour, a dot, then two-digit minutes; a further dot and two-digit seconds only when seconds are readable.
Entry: 2.14
